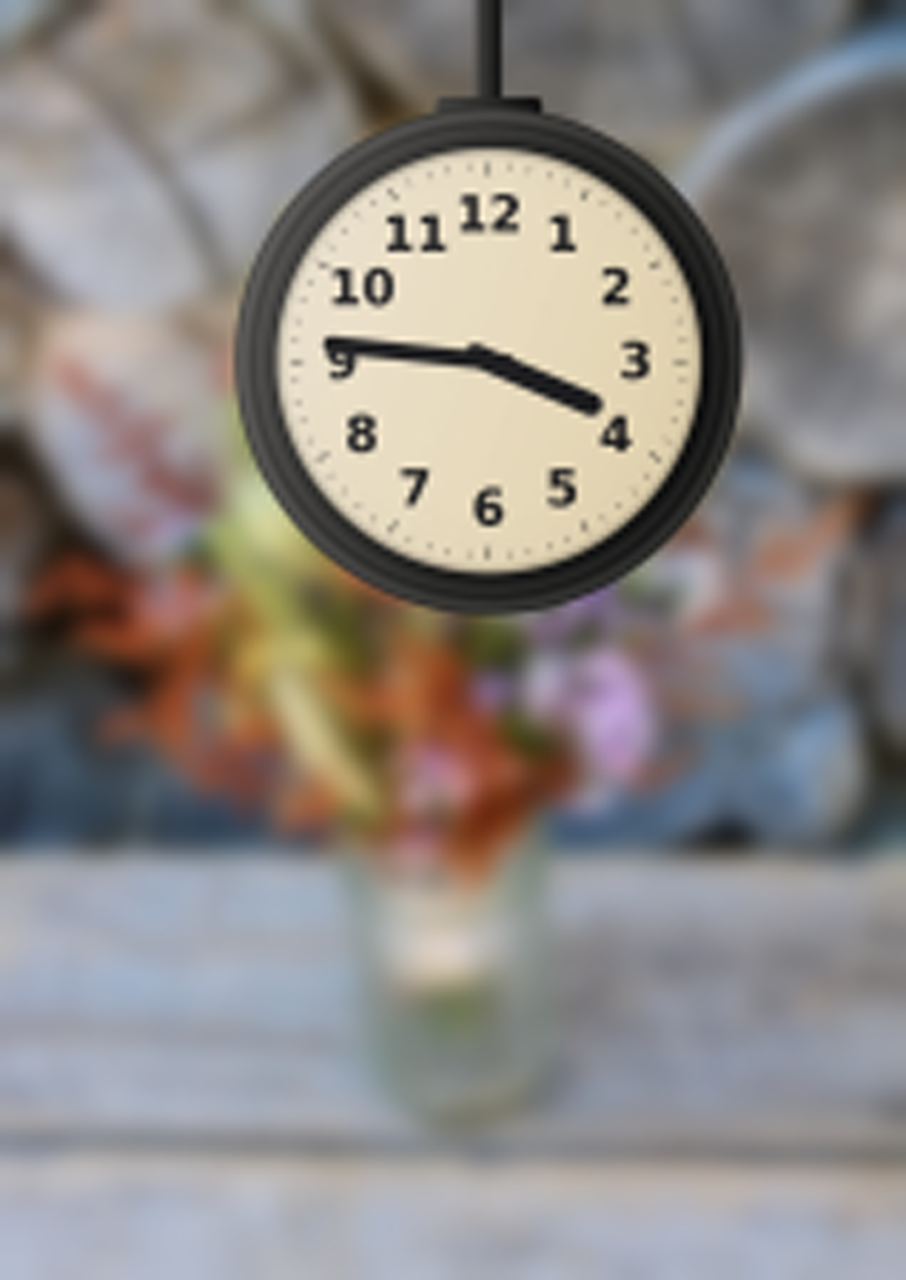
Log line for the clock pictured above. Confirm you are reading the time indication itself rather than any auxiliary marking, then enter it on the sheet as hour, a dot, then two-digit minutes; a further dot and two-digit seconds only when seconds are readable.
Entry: 3.46
